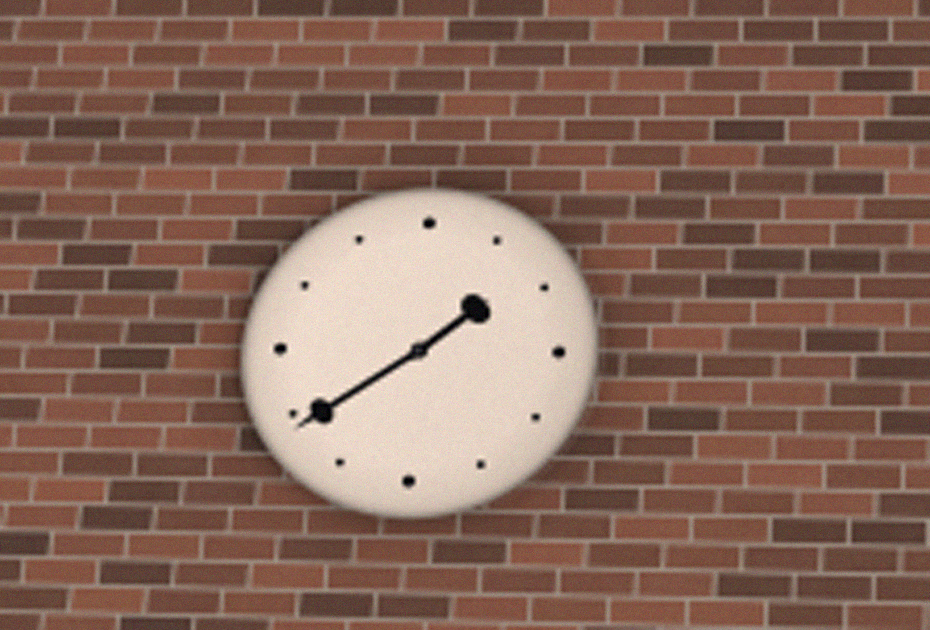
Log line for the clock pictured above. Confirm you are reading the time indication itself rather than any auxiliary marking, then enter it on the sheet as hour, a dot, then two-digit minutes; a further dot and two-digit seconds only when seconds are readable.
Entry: 1.39
